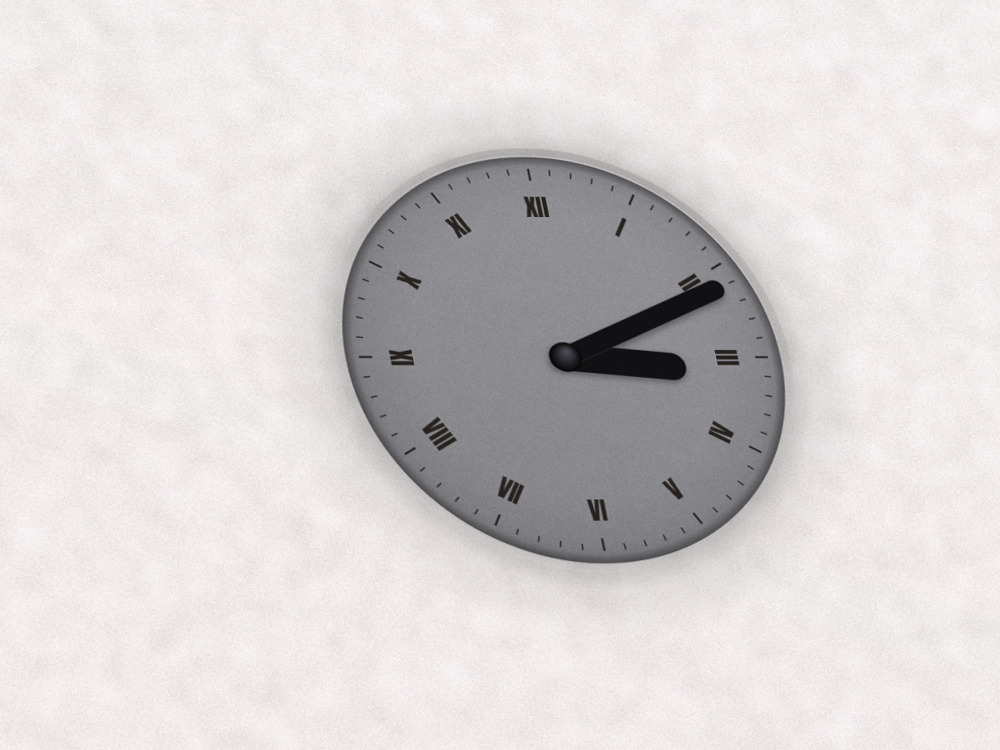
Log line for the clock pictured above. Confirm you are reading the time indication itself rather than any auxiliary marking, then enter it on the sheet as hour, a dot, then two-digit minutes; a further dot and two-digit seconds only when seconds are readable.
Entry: 3.11
